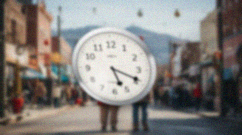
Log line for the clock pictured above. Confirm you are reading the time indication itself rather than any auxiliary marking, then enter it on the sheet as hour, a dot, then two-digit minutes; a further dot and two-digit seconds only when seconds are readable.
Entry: 5.19
